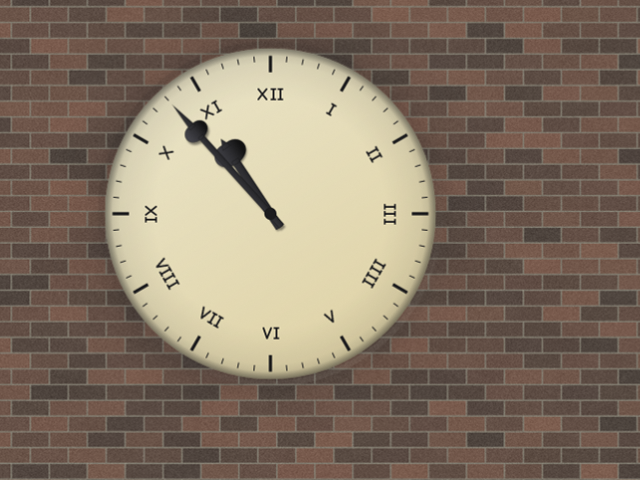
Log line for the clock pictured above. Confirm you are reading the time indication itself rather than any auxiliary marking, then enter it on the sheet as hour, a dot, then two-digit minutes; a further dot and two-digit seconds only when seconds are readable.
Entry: 10.53
